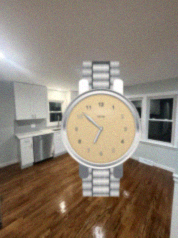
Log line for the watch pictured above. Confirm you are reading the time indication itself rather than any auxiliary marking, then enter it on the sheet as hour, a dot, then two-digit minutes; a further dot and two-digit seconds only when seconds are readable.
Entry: 6.52
